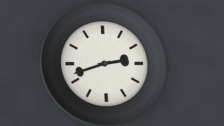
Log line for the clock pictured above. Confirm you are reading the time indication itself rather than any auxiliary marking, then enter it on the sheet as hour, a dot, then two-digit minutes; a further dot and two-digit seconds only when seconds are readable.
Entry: 2.42
